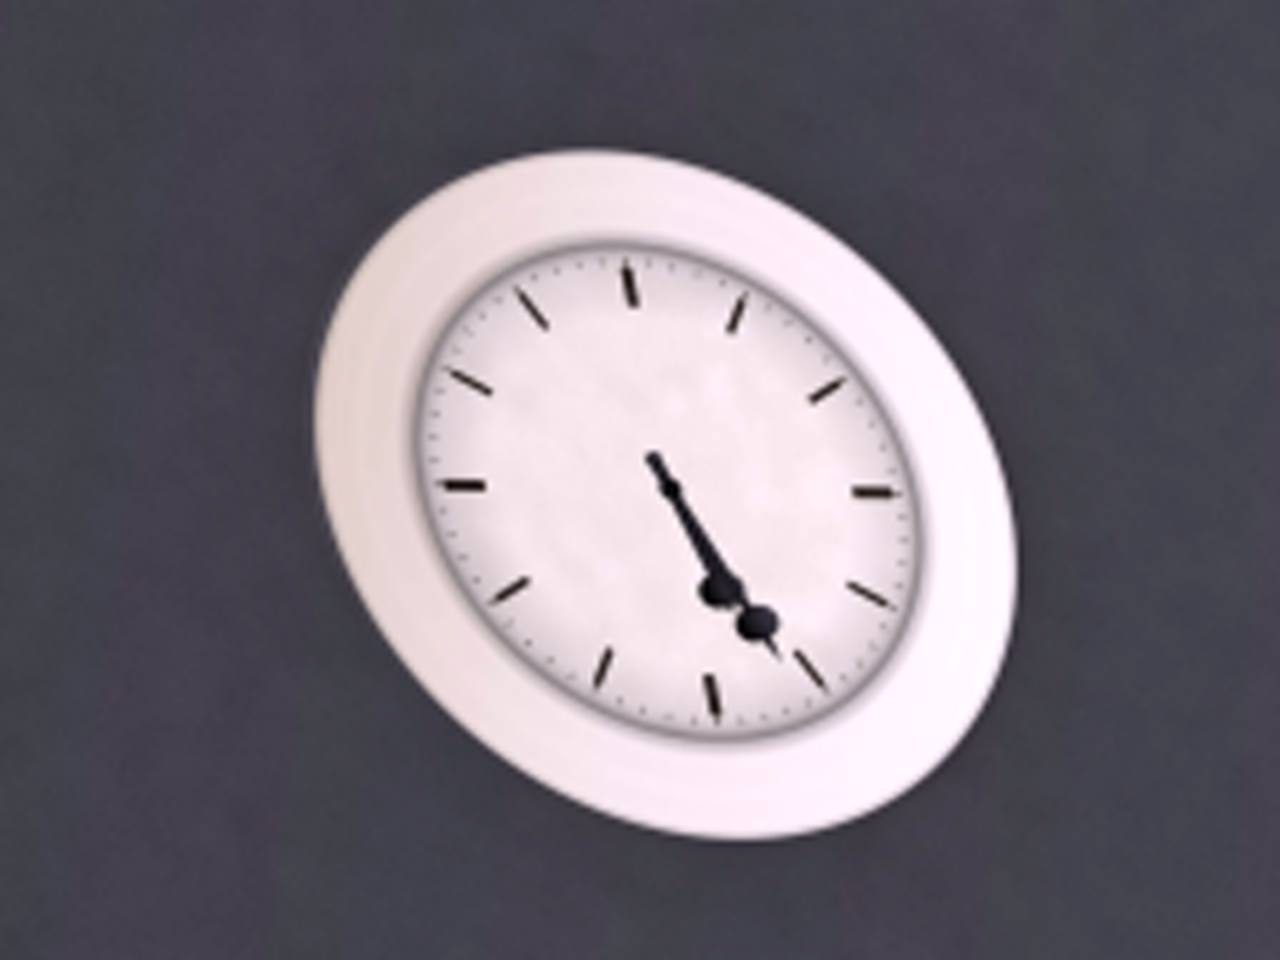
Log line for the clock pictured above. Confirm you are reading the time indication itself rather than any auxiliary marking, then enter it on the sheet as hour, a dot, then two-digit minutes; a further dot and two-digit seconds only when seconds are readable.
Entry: 5.26
